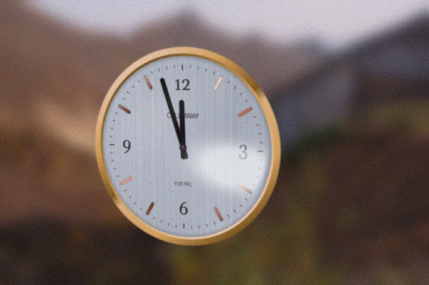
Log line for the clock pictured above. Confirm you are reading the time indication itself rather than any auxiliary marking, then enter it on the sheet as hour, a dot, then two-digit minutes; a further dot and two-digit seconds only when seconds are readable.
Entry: 11.57
